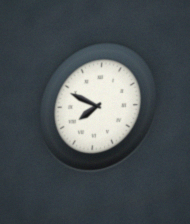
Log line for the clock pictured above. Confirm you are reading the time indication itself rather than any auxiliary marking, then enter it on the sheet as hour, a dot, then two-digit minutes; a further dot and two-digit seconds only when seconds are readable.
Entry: 7.49
